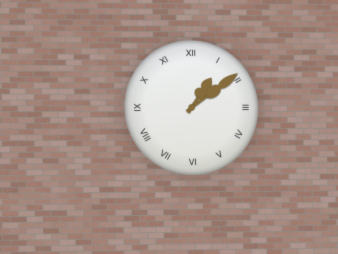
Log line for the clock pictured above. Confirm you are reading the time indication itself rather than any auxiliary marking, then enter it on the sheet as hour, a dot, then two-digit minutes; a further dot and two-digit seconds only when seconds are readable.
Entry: 1.09
